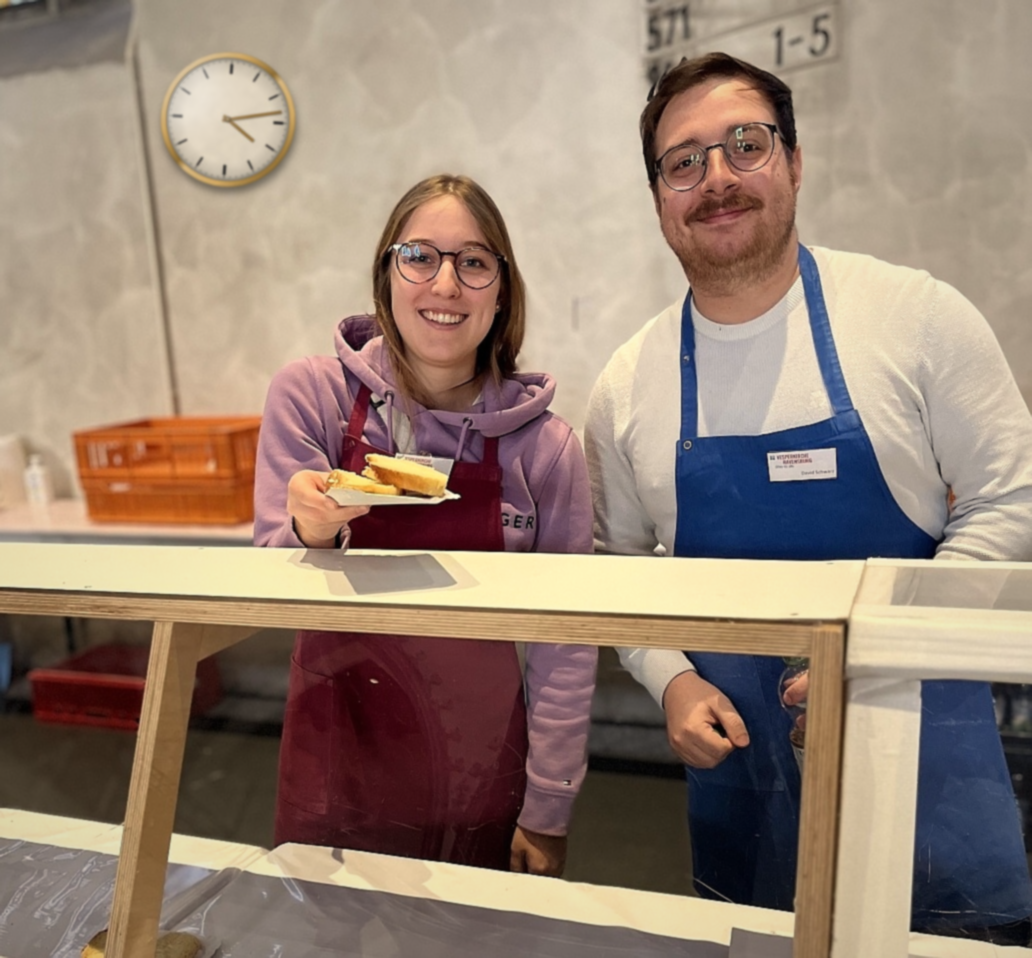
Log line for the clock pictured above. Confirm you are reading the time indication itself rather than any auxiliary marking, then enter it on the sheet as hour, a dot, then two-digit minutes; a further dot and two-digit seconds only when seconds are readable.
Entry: 4.13
